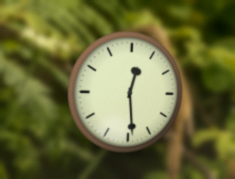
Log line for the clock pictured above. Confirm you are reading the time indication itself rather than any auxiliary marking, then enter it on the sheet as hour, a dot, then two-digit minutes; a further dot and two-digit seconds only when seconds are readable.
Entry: 12.29
